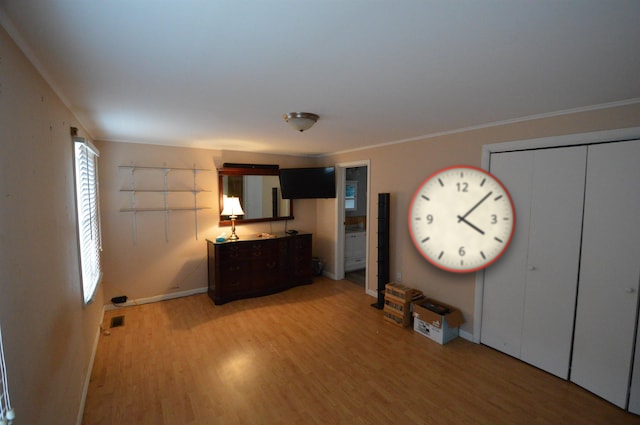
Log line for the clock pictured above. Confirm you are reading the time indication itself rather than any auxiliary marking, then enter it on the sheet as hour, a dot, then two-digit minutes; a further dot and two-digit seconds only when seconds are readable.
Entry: 4.08
